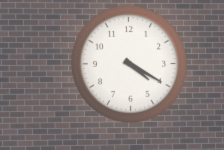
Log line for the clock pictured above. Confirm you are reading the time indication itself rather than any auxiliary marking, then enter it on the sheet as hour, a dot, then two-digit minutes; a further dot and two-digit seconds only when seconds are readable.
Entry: 4.20
